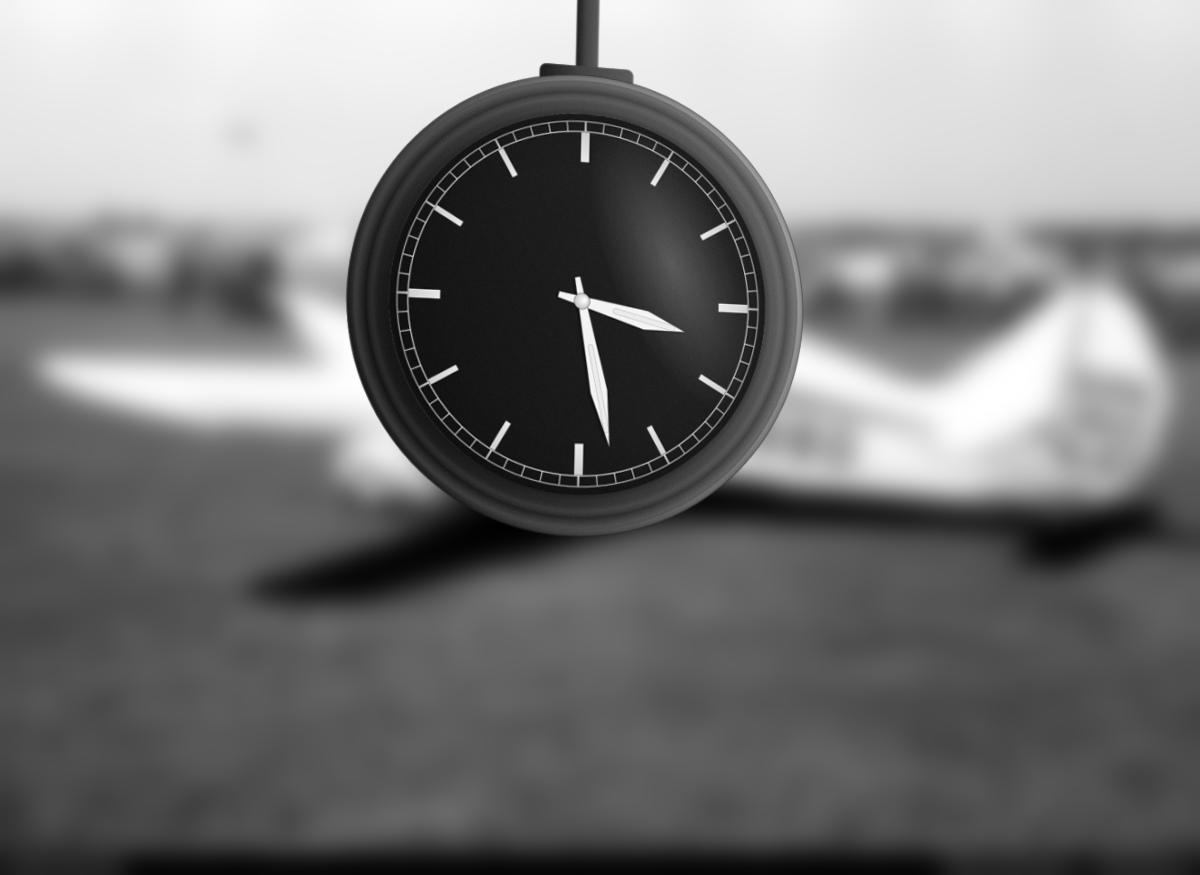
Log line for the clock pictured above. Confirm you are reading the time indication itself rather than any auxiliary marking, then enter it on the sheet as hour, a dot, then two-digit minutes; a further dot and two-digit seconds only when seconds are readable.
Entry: 3.28
